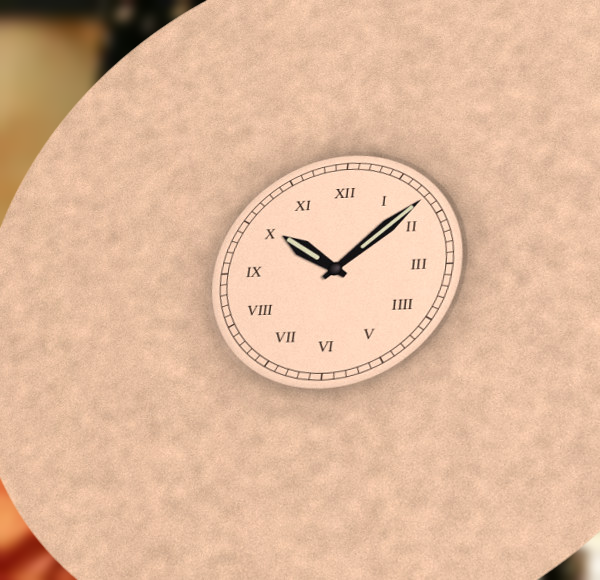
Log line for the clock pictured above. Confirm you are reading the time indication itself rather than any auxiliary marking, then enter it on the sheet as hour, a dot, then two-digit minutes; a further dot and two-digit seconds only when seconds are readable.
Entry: 10.08
